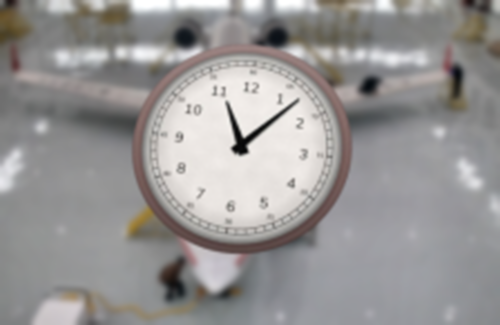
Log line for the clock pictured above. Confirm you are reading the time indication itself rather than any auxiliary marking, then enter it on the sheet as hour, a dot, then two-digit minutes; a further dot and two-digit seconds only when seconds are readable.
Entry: 11.07
